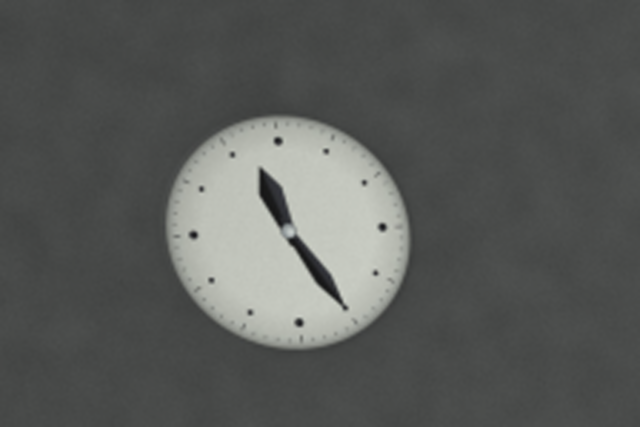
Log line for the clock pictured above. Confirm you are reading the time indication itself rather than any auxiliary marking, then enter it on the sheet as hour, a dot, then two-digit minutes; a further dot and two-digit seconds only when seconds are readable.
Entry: 11.25
